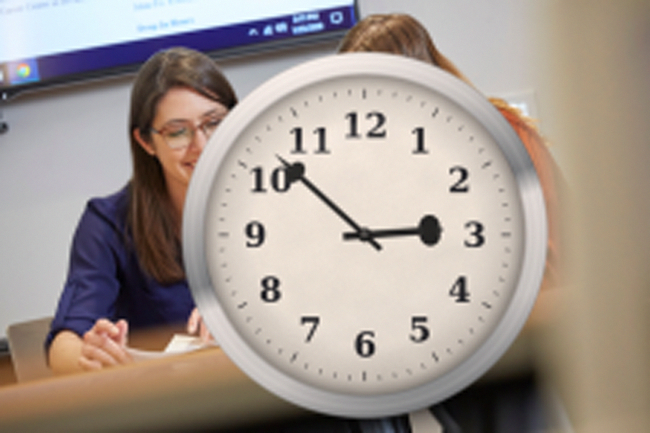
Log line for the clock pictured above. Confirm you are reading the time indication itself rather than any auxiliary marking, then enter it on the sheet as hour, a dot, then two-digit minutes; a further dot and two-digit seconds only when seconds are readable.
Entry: 2.52
